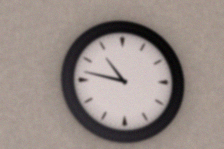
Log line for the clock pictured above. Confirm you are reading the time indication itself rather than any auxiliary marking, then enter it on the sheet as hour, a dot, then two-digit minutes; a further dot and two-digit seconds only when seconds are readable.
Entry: 10.47
